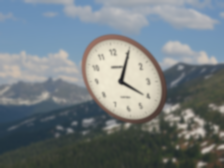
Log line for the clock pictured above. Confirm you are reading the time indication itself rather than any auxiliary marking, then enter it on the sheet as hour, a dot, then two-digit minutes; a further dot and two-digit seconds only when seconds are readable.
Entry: 4.05
